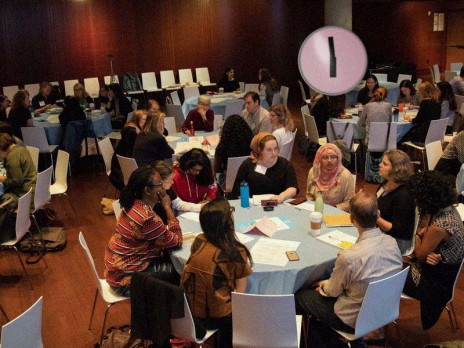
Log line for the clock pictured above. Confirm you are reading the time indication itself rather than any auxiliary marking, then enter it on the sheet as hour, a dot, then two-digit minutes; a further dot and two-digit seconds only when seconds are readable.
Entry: 5.59
